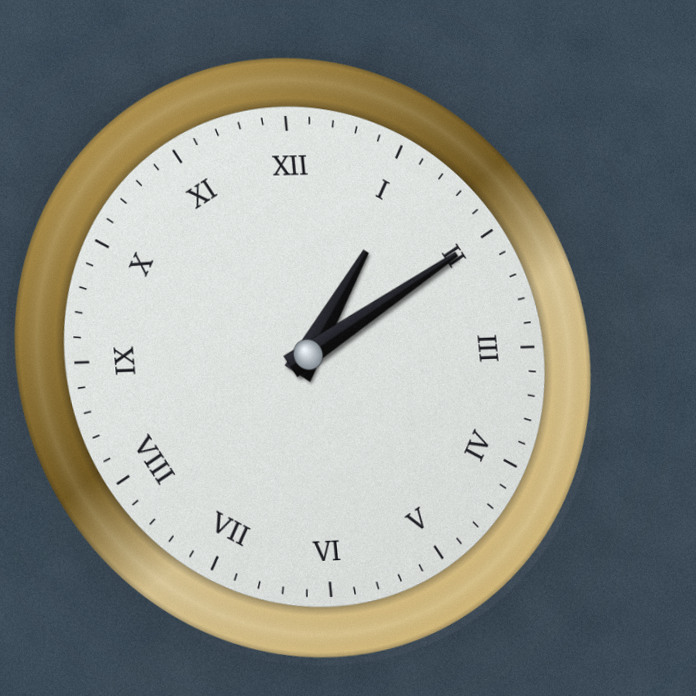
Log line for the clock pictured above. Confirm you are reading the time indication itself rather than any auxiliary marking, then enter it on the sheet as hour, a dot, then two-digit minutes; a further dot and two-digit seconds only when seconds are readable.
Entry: 1.10
